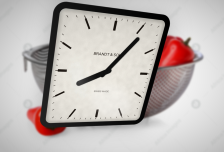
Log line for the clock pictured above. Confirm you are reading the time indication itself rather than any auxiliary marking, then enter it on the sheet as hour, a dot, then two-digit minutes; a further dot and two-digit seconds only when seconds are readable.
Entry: 8.06
